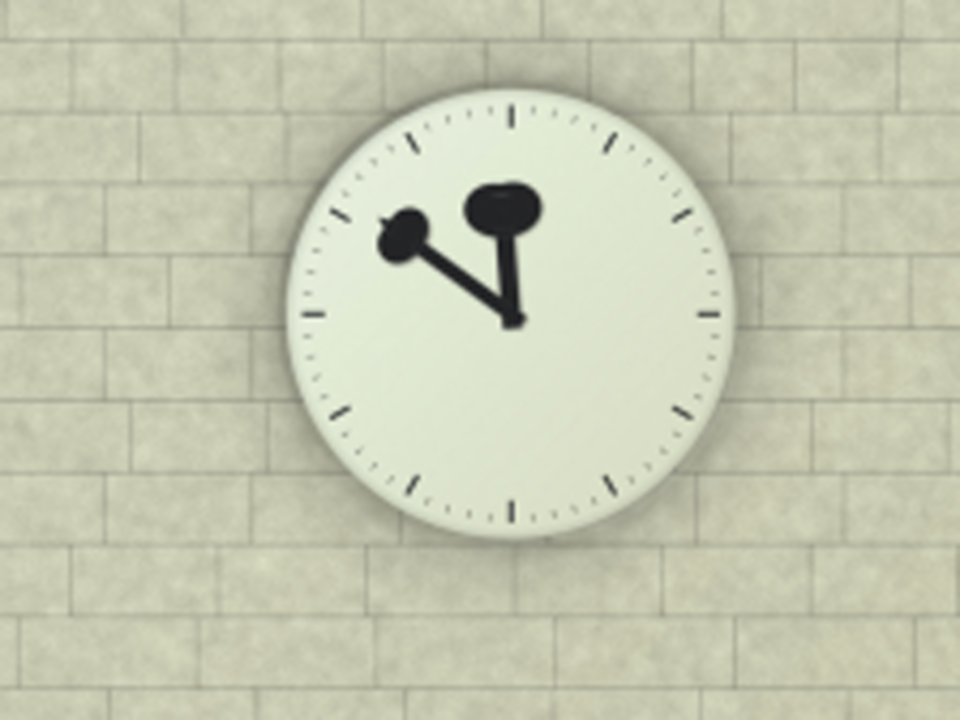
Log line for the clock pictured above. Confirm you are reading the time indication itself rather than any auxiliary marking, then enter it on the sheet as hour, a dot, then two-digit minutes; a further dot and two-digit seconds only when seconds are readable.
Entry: 11.51
